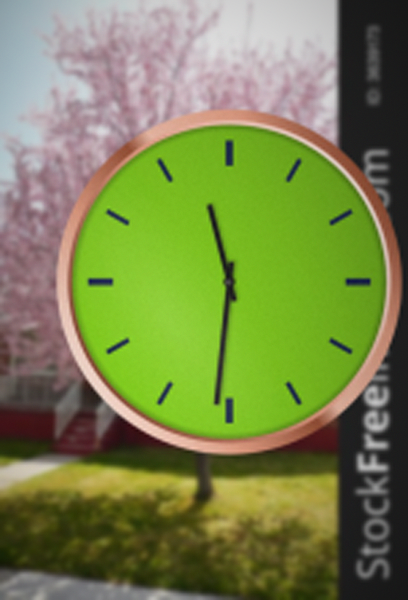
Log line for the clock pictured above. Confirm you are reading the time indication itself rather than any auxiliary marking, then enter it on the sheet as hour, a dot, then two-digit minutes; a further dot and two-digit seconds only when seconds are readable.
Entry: 11.31
